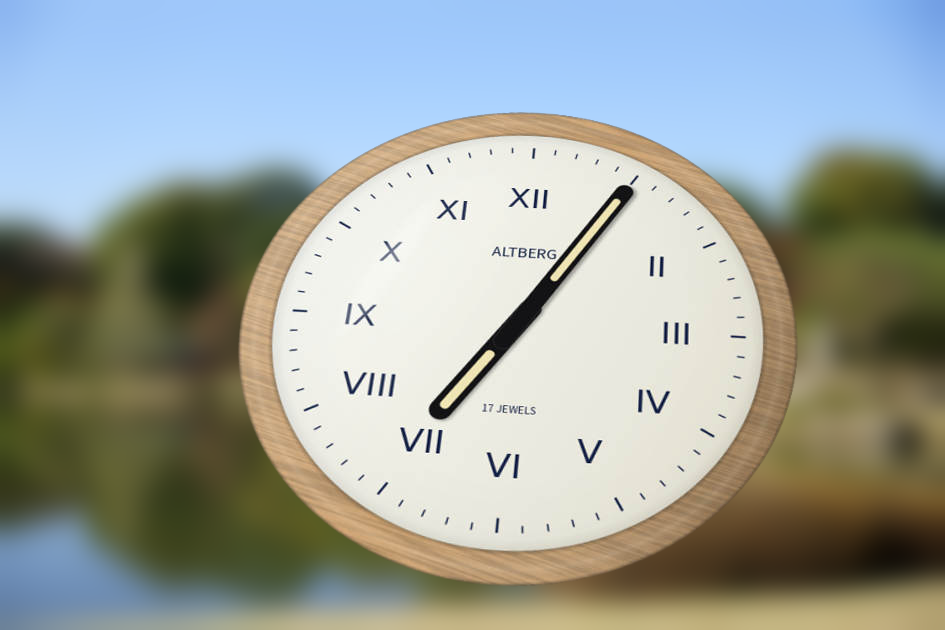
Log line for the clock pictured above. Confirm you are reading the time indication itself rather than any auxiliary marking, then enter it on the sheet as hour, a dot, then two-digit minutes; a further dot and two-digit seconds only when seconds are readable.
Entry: 7.05
